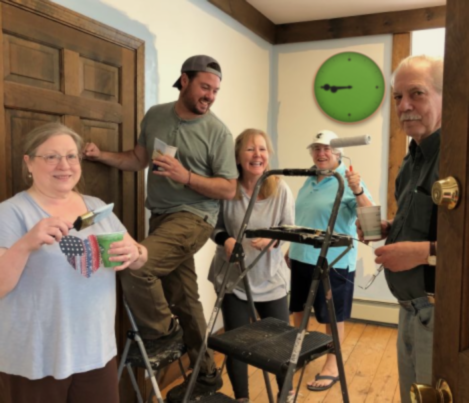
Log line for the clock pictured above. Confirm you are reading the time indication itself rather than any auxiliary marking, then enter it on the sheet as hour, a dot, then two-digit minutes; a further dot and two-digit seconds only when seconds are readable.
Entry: 8.45
